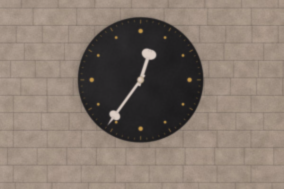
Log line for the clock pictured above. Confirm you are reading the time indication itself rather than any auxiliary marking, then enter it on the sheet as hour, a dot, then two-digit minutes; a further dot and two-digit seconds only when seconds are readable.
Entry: 12.36
